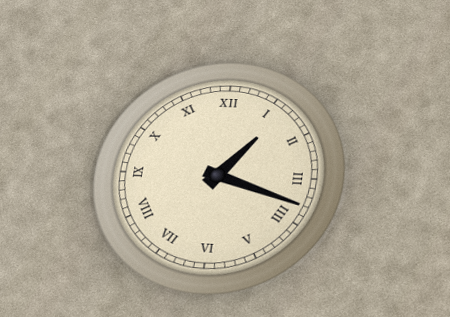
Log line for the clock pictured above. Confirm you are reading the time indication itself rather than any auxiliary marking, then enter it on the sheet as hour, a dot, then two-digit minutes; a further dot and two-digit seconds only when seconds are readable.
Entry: 1.18
